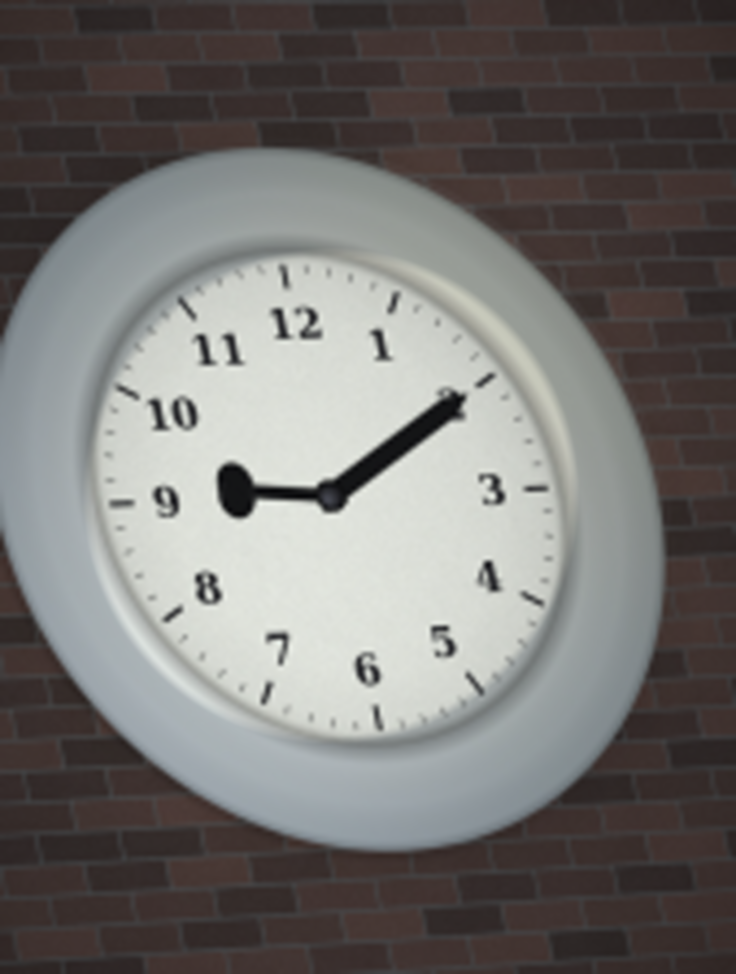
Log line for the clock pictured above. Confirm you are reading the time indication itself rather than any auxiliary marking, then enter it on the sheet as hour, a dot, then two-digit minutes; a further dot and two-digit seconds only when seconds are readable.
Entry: 9.10
